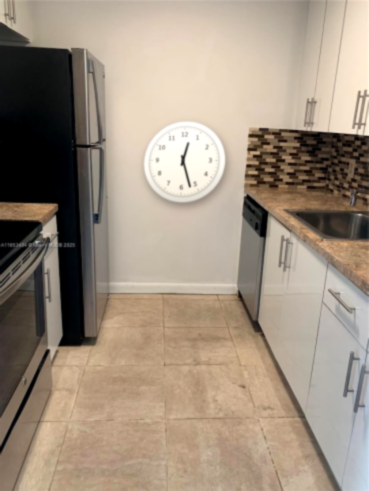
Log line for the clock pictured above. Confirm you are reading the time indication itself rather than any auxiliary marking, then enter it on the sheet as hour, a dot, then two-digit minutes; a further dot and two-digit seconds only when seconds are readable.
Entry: 12.27
